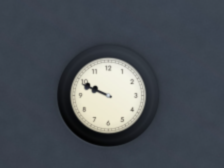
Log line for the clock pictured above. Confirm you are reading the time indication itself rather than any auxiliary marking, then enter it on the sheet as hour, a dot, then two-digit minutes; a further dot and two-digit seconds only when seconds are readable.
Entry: 9.49
